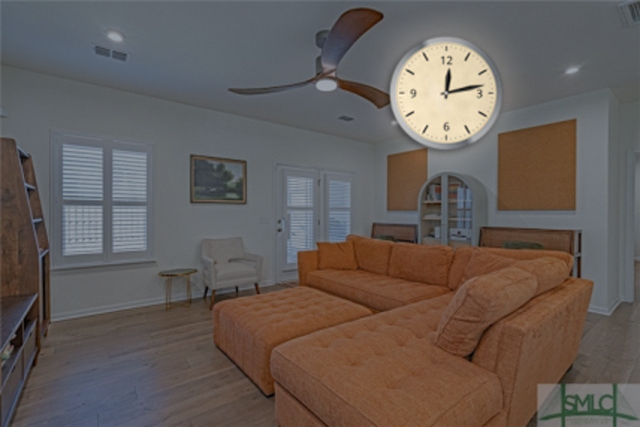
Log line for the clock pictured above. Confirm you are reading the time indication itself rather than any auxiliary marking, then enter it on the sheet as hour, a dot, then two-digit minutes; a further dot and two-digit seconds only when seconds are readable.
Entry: 12.13
